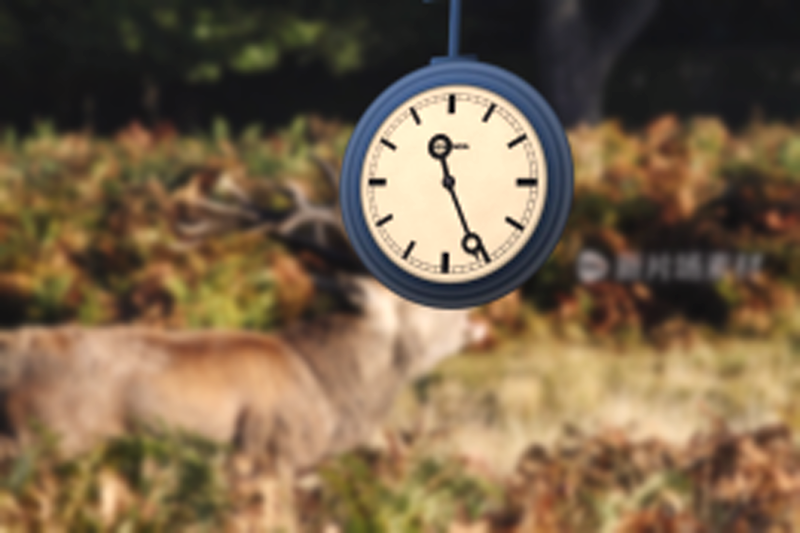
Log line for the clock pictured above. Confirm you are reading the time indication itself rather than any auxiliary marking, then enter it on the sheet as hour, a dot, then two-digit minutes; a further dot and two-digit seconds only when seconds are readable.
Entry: 11.26
